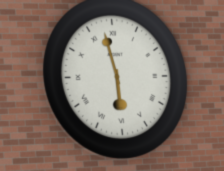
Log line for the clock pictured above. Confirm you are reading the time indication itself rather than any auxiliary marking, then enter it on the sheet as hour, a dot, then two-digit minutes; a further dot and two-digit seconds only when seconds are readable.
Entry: 5.58
